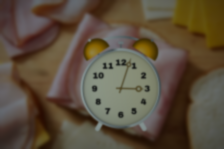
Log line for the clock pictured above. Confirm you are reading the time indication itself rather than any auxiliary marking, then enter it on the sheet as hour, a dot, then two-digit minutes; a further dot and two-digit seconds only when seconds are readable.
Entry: 3.03
